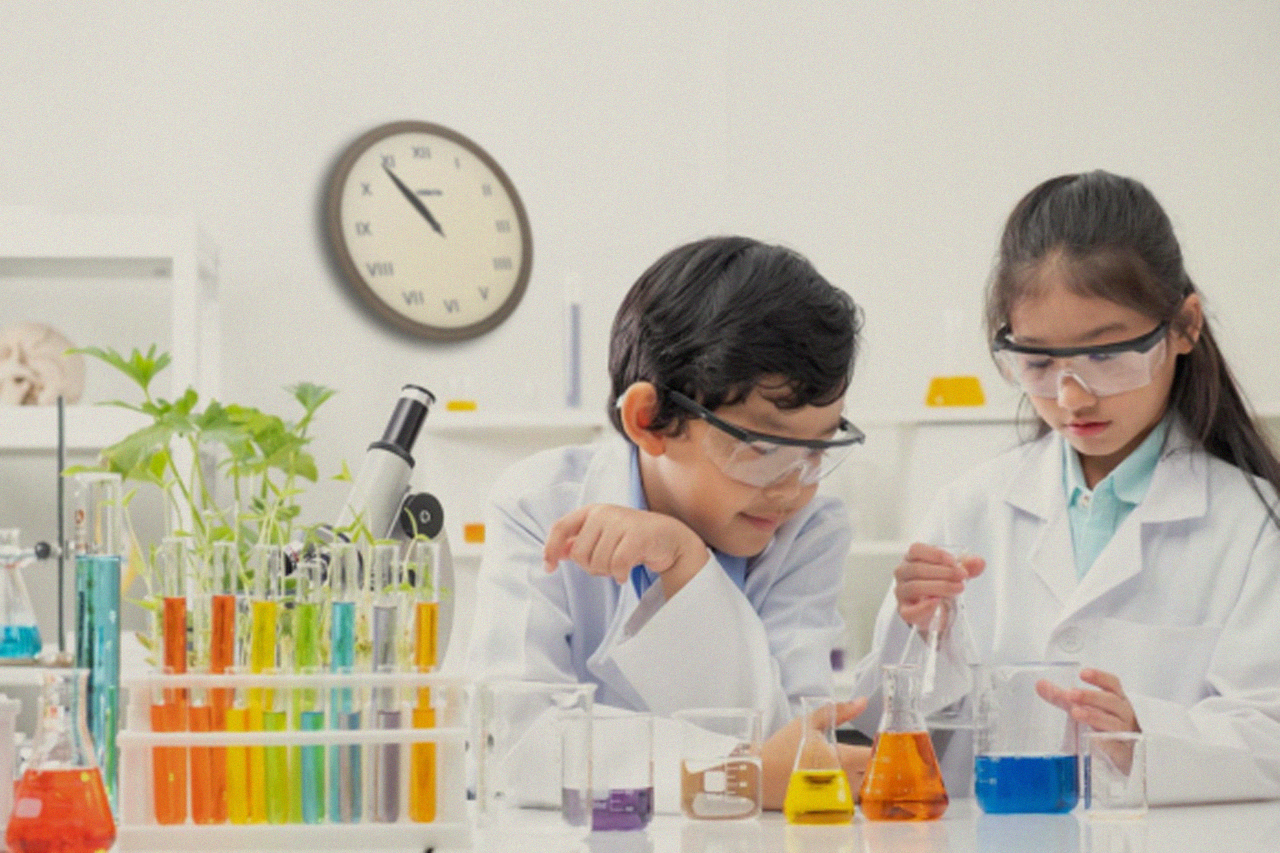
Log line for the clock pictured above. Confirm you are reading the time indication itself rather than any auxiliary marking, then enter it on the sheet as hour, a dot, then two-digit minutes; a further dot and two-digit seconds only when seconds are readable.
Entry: 10.54
